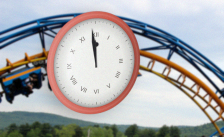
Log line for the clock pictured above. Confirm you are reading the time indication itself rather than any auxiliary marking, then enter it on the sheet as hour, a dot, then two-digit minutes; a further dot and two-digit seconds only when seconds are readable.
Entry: 11.59
